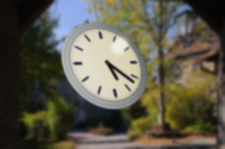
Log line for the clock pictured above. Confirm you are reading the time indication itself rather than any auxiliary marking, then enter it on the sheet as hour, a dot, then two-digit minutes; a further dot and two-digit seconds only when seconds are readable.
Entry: 5.22
